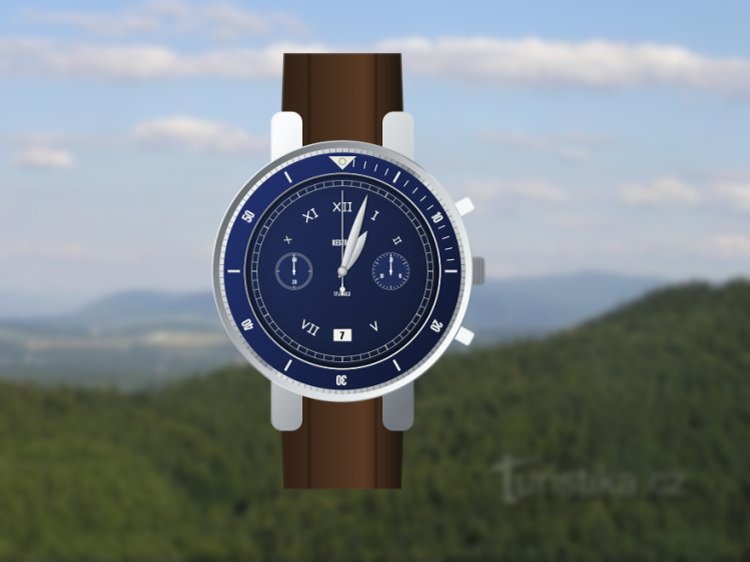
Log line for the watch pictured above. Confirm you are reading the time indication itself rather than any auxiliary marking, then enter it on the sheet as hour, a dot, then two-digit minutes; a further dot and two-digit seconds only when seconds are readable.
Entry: 1.03
